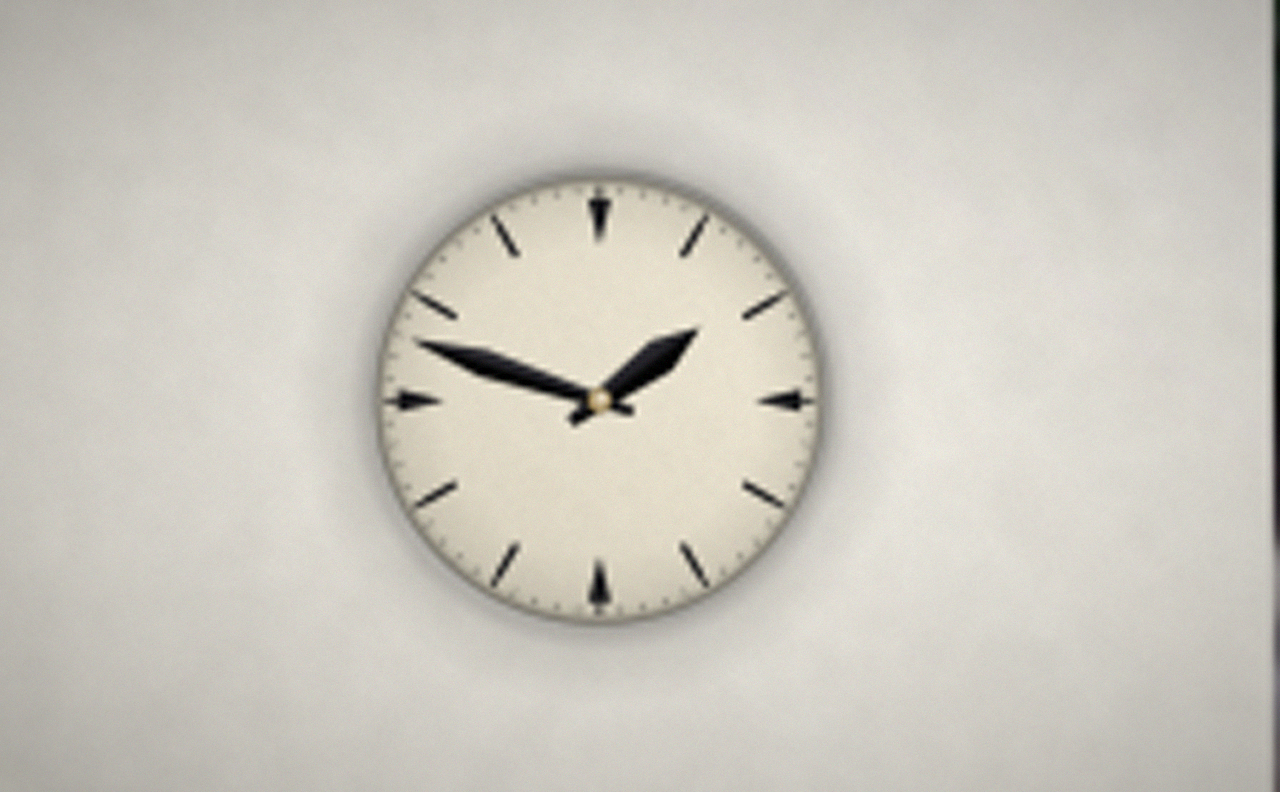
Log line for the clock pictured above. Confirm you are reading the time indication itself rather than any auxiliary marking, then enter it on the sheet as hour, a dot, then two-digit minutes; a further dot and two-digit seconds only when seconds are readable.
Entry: 1.48
